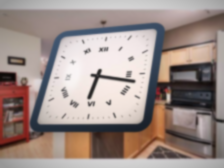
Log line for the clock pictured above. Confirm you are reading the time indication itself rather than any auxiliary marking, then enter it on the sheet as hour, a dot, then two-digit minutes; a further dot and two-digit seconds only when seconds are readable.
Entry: 6.17
